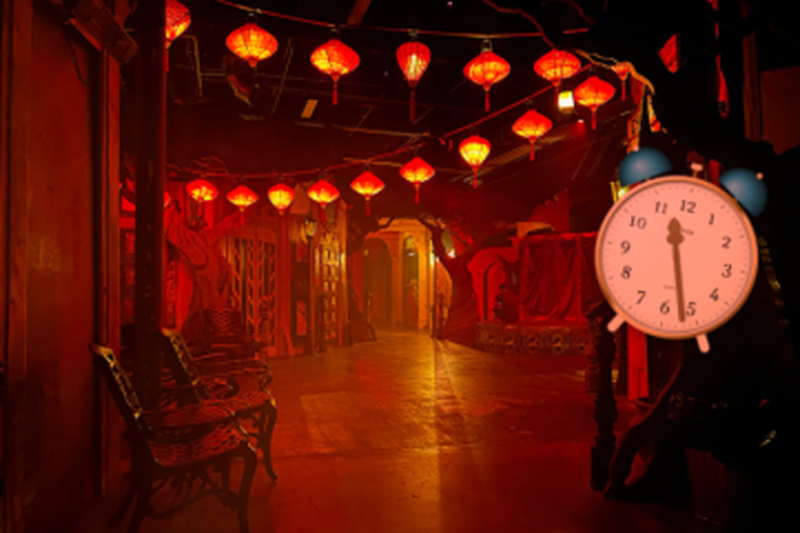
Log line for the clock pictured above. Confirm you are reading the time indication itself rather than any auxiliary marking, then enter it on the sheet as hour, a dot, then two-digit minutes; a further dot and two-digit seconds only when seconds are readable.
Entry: 11.27
